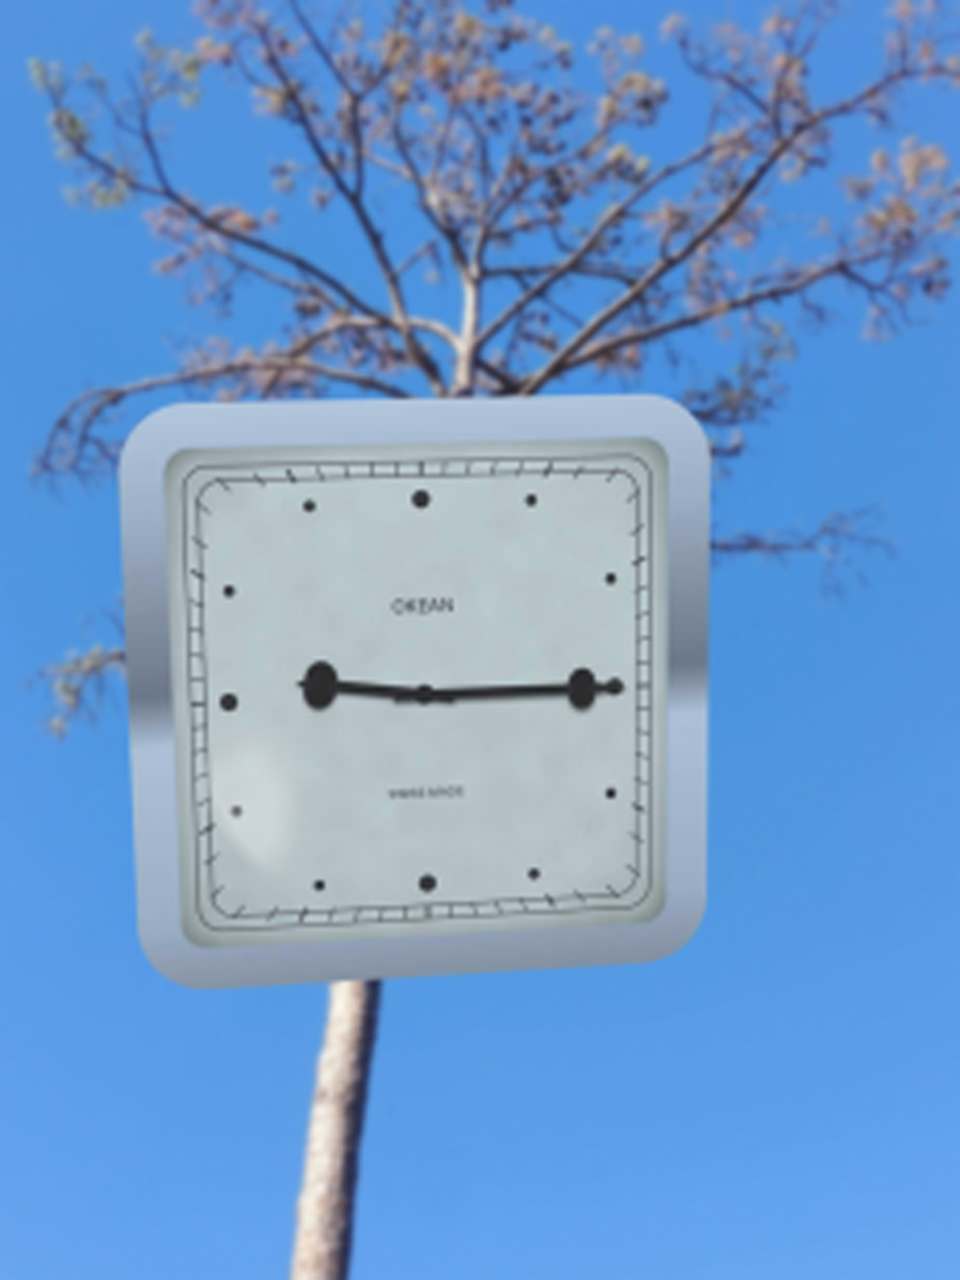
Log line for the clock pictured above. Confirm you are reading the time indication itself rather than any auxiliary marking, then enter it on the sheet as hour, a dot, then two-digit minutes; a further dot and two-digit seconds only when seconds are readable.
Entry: 9.15
